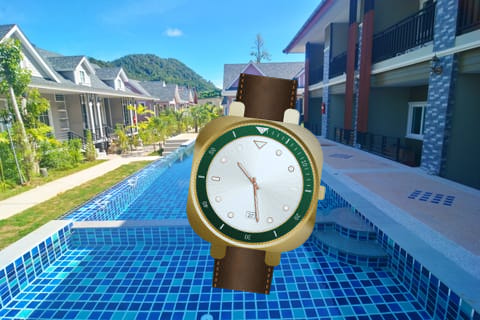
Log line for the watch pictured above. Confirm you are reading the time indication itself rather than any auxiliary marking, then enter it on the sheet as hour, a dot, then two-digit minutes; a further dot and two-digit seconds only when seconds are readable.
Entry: 10.28
